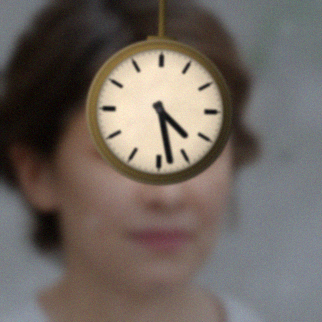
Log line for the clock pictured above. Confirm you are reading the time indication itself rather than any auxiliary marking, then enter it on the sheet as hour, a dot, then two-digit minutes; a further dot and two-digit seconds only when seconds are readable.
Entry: 4.28
